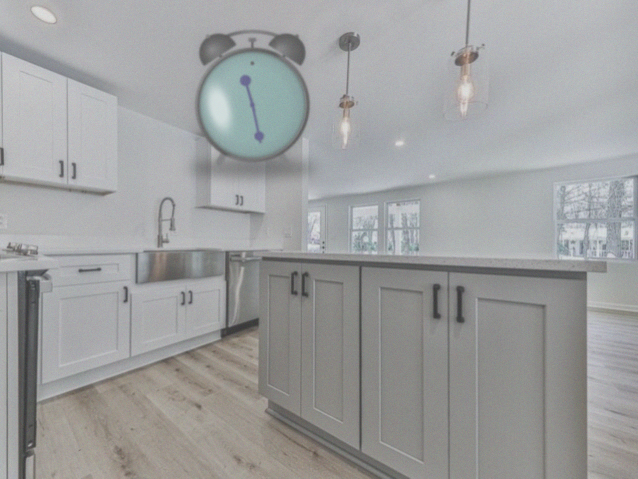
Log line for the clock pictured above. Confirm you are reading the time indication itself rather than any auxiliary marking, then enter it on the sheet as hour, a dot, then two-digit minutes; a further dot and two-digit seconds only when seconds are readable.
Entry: 11.28
